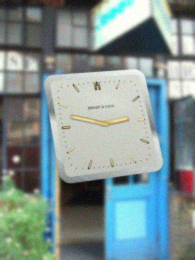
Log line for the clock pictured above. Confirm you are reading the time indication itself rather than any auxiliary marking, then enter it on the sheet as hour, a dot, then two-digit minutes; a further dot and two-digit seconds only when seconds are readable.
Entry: 2.48
